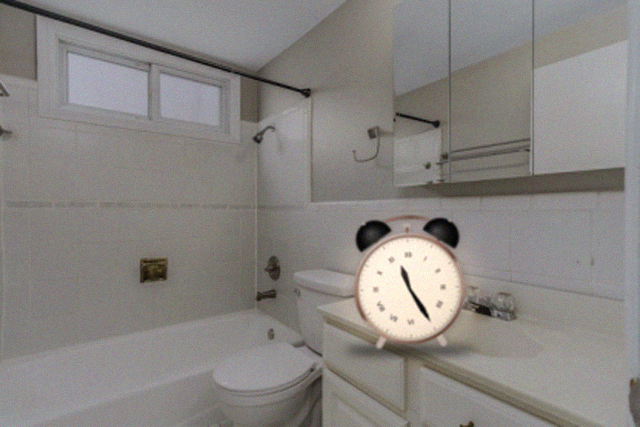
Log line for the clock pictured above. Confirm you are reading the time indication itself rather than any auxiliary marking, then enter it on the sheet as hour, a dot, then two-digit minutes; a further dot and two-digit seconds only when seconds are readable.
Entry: 11.25
